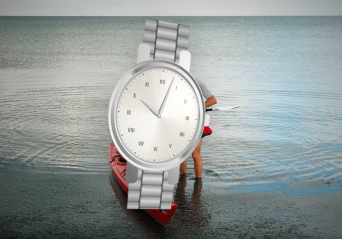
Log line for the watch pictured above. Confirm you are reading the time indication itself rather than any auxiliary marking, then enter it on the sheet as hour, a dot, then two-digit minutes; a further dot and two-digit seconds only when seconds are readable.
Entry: 10.03
